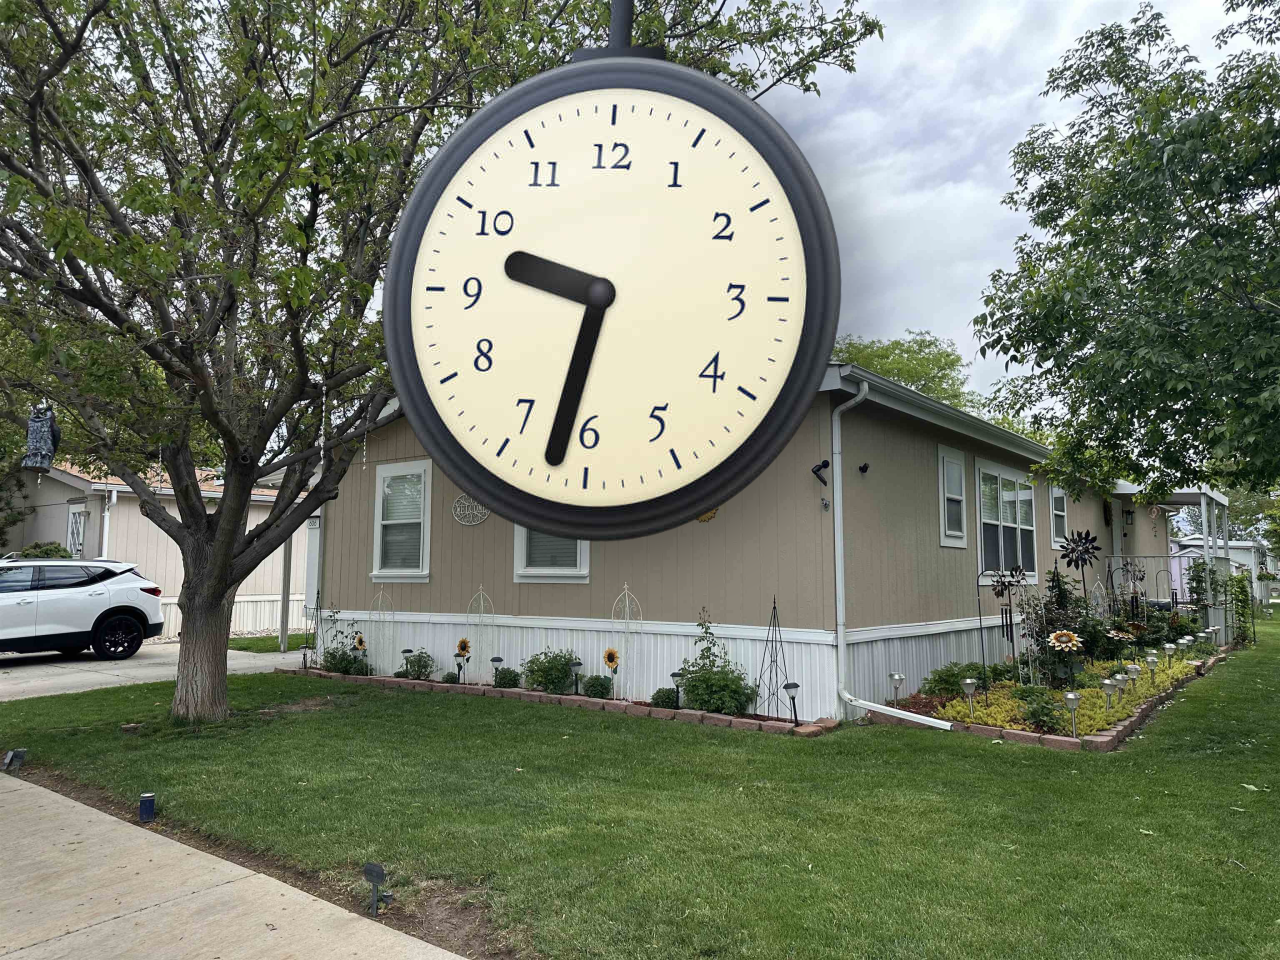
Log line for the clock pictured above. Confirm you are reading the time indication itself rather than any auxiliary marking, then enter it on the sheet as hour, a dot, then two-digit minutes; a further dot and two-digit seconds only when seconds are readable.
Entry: 9.32
